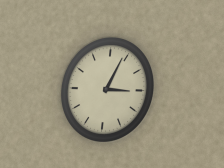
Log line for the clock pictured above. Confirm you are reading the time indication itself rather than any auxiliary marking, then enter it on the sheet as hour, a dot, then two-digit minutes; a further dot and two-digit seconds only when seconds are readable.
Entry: 3.04
